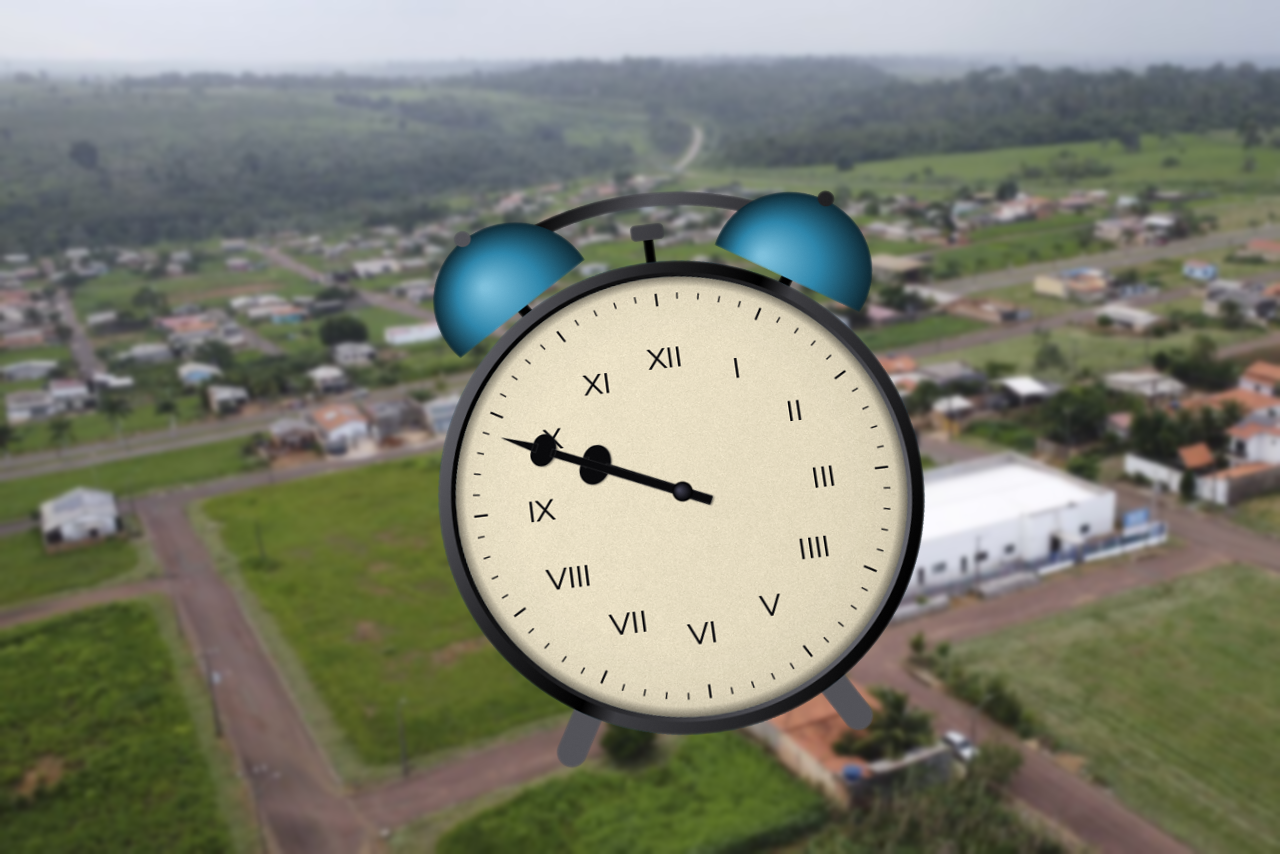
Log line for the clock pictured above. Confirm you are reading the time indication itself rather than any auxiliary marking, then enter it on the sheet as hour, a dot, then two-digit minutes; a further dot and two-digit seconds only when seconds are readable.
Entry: 9.49
